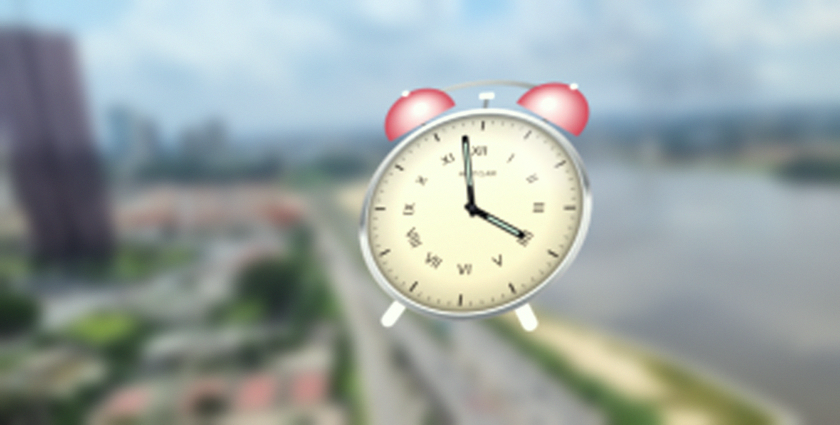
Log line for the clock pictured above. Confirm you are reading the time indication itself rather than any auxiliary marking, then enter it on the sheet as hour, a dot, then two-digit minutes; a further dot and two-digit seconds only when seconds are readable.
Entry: 3.58
